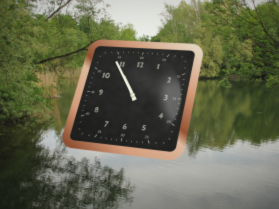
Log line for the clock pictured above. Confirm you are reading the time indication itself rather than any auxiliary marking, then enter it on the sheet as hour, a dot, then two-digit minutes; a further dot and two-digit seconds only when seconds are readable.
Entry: 10.54
